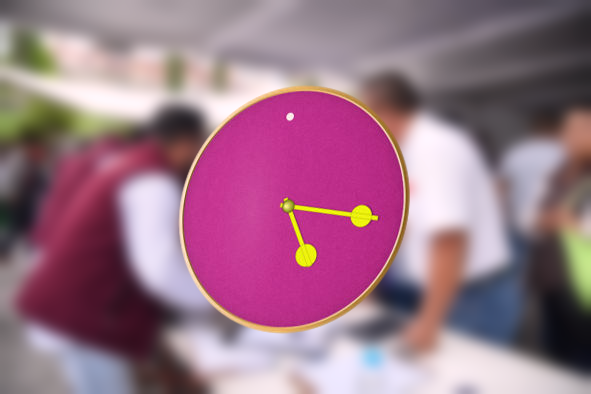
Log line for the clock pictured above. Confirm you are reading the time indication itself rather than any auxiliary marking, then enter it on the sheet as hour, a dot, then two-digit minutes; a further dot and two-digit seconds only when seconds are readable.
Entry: 5.17
